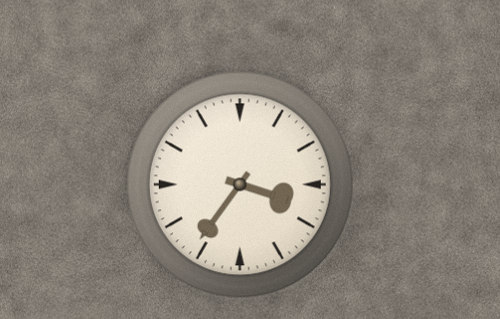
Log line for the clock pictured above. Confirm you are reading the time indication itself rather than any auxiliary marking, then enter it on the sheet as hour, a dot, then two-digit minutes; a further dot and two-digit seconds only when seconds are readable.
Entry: 3.36
